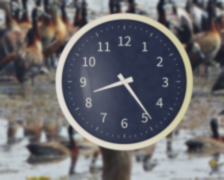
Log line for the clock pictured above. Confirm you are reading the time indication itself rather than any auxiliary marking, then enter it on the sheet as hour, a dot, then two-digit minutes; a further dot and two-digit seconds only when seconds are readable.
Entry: 8.24
